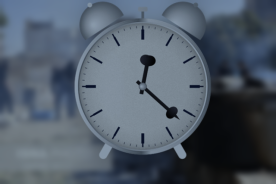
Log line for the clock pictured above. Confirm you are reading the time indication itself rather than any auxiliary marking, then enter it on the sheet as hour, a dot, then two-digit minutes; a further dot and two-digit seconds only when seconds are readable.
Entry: 12.22
